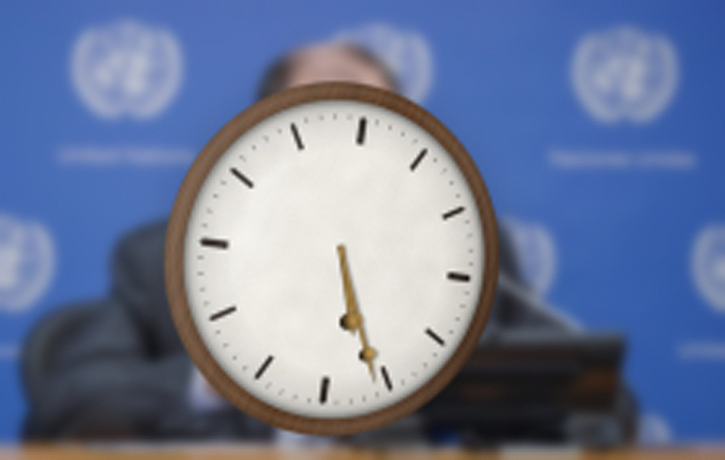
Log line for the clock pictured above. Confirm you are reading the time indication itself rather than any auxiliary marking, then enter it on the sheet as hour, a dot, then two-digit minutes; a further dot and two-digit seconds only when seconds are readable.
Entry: 5.26
